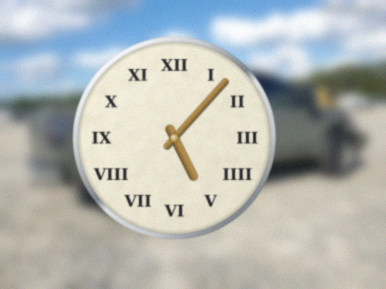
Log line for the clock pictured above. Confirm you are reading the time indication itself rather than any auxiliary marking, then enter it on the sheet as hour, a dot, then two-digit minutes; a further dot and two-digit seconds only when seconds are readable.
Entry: 5.07
